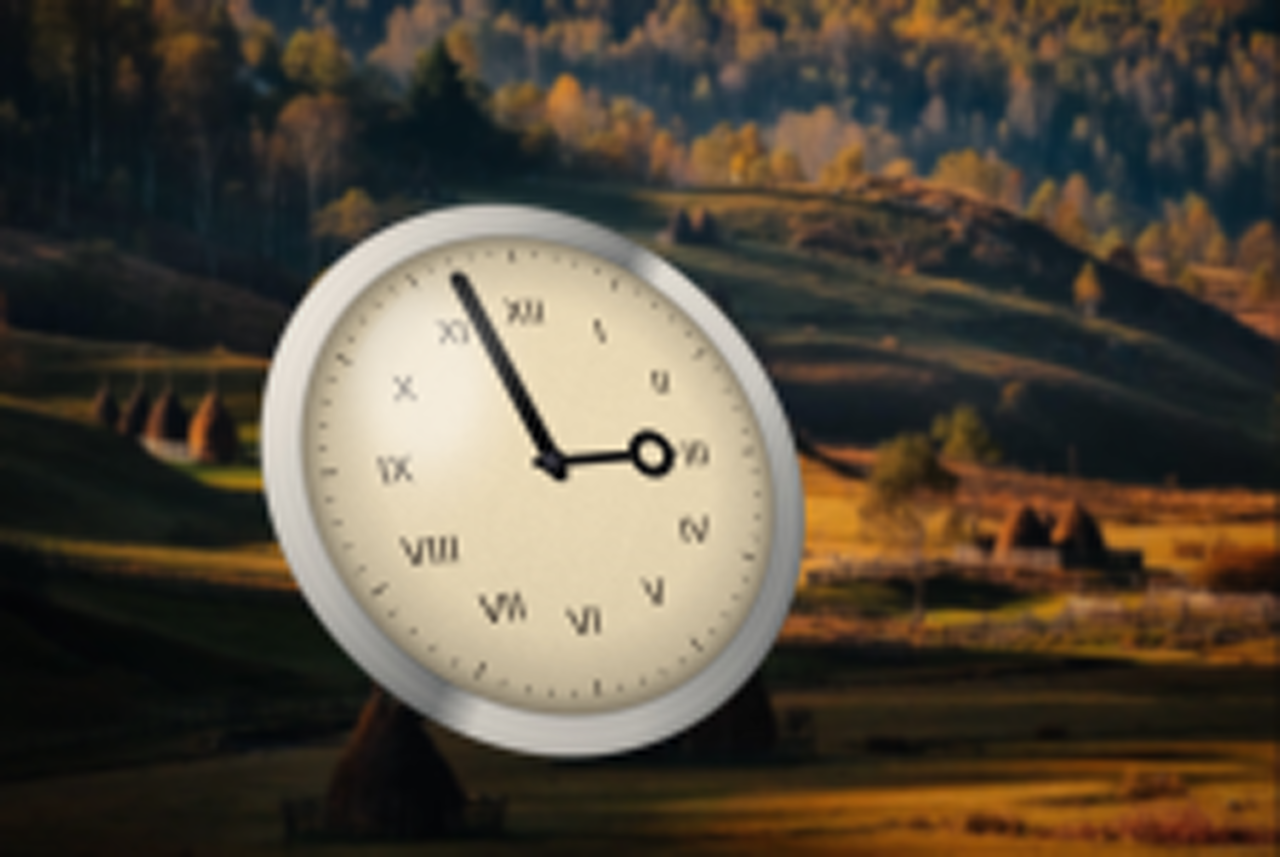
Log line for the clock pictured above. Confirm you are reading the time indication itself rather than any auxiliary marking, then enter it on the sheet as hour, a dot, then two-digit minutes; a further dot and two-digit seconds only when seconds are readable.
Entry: 2.57
